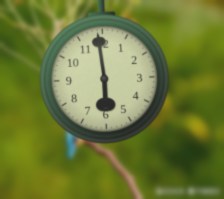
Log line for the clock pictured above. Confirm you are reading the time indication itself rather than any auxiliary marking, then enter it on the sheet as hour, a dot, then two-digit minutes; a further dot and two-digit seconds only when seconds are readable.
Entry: 5.59
